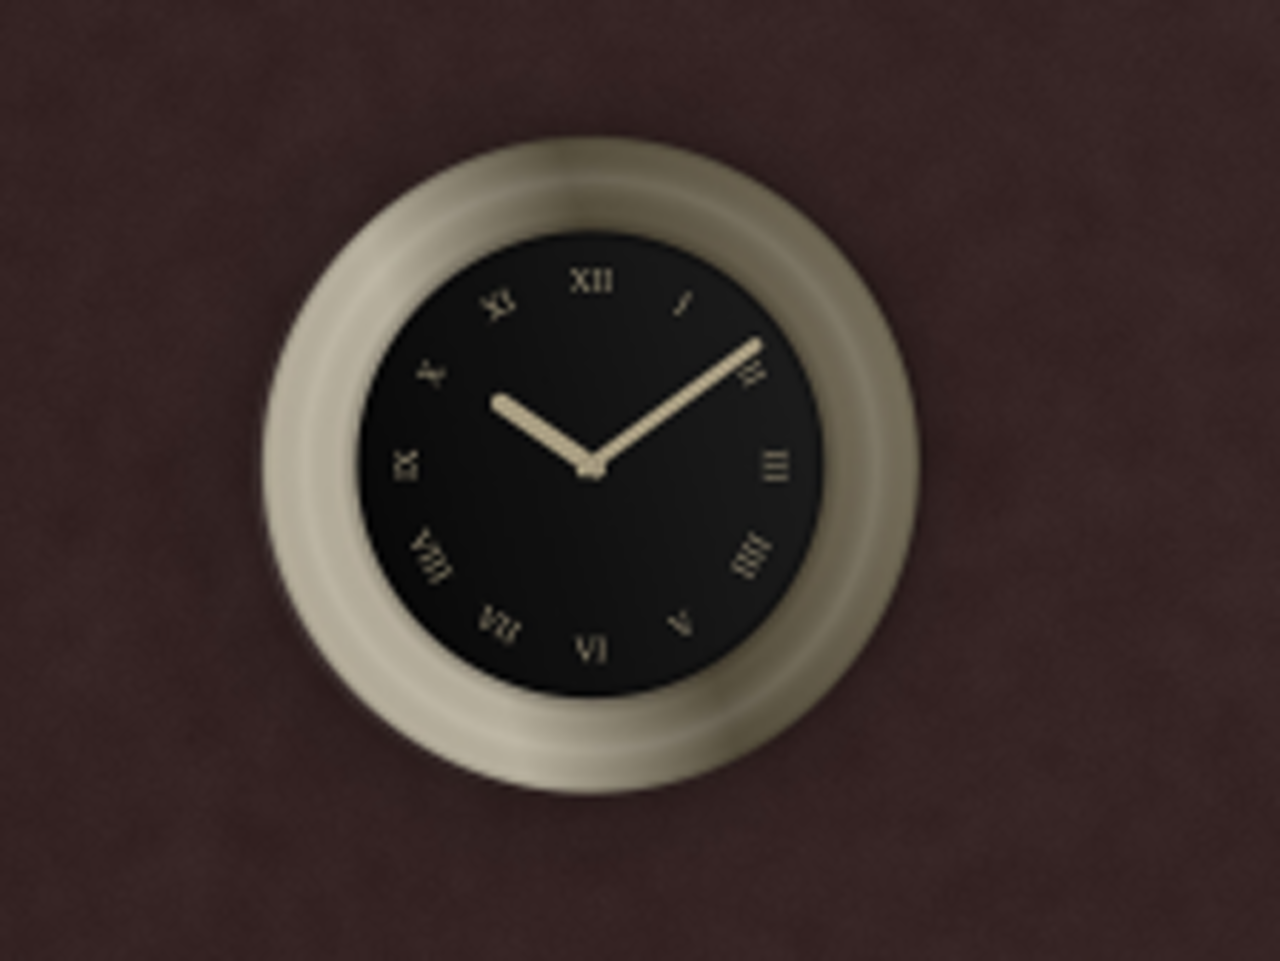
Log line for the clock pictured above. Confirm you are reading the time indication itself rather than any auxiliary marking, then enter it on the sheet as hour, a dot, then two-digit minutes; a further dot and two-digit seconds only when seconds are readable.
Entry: 10.09
